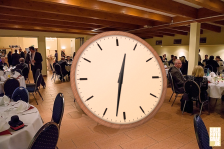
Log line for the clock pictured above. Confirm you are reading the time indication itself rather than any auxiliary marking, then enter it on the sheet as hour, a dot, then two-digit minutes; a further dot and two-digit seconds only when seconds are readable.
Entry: 12.32
